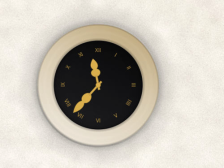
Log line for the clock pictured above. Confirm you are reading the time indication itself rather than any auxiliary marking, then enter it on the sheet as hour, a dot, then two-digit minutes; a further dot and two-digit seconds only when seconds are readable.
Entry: 11.37
